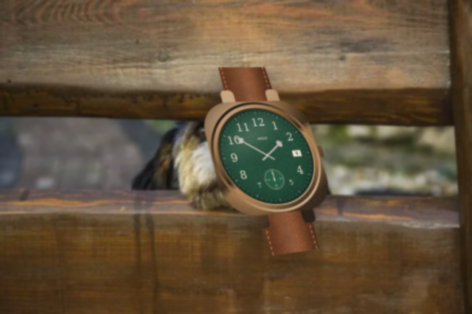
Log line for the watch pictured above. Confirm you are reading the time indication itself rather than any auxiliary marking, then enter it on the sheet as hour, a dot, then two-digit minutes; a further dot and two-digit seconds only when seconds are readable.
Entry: 1.51
